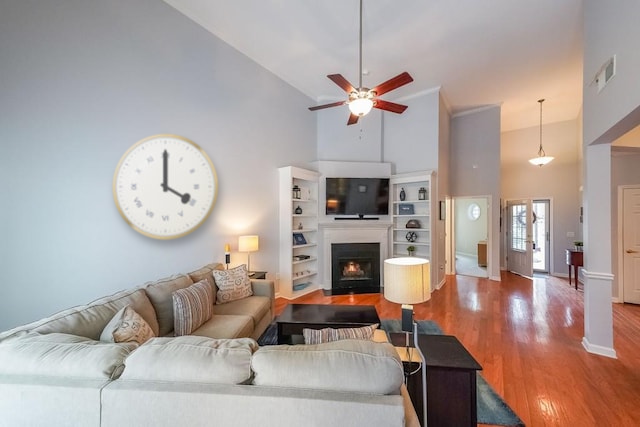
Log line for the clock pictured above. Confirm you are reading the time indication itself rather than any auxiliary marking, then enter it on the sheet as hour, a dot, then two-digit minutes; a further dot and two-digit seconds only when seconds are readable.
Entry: 4.00
